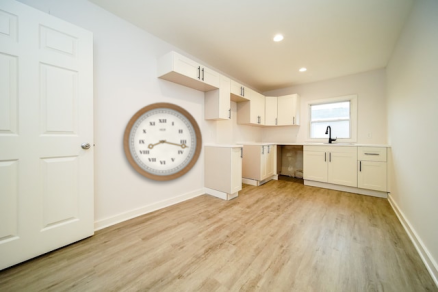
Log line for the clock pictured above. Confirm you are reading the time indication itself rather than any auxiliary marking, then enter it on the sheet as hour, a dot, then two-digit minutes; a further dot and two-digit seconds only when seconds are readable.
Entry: 8.17
